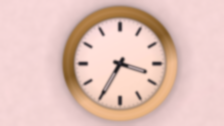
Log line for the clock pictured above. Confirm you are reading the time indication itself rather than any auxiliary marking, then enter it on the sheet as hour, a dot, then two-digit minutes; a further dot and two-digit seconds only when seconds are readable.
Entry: 3.35
